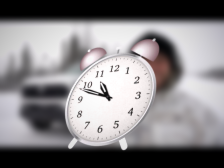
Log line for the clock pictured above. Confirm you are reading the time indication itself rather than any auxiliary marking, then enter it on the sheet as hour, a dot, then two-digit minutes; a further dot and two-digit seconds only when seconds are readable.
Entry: 10.48
